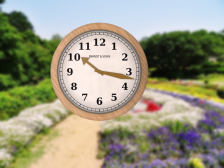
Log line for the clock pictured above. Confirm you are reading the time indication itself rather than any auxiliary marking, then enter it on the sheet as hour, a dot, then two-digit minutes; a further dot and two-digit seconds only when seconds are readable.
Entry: 10.17
